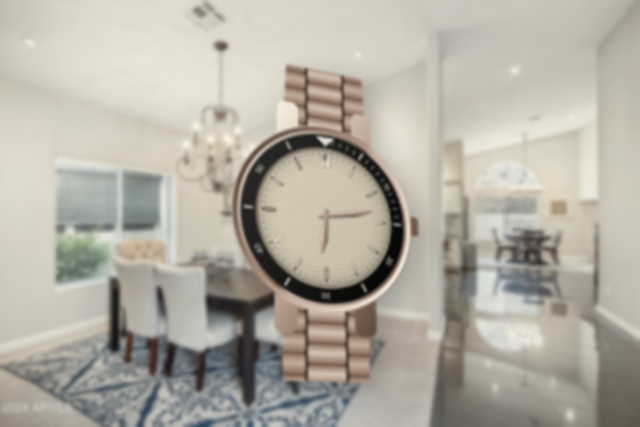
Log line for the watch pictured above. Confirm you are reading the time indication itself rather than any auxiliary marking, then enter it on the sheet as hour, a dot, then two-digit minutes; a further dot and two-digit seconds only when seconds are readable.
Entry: 6.13
